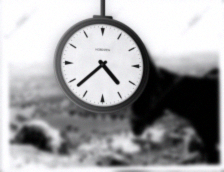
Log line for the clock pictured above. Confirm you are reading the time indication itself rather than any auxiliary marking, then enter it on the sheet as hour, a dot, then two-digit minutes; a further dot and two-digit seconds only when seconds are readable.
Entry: 4.38
